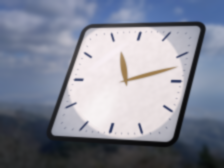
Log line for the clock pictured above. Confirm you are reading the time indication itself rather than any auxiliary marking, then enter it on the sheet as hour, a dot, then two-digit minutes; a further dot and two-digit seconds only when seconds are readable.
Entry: 11.12
